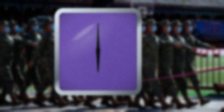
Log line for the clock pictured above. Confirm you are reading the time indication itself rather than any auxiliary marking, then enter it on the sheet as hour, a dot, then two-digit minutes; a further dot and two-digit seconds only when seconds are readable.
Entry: 6.00
